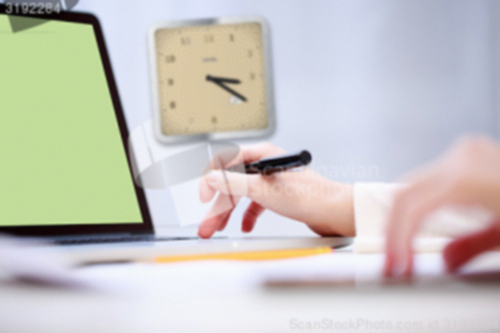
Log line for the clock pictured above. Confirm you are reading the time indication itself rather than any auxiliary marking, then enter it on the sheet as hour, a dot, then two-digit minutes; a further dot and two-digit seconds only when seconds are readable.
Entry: 3.21
